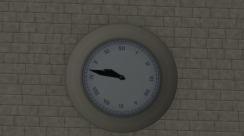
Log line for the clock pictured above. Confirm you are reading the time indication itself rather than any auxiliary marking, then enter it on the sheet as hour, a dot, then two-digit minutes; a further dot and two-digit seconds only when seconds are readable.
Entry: 9.47
